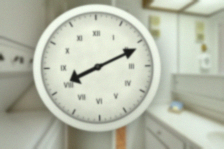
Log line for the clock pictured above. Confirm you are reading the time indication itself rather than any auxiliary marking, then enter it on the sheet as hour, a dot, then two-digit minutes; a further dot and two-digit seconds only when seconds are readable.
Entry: 8.11
